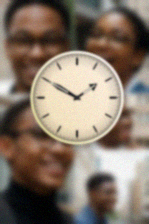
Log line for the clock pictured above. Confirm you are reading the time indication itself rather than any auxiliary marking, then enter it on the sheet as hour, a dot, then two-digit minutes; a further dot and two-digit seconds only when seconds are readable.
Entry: 1.50
